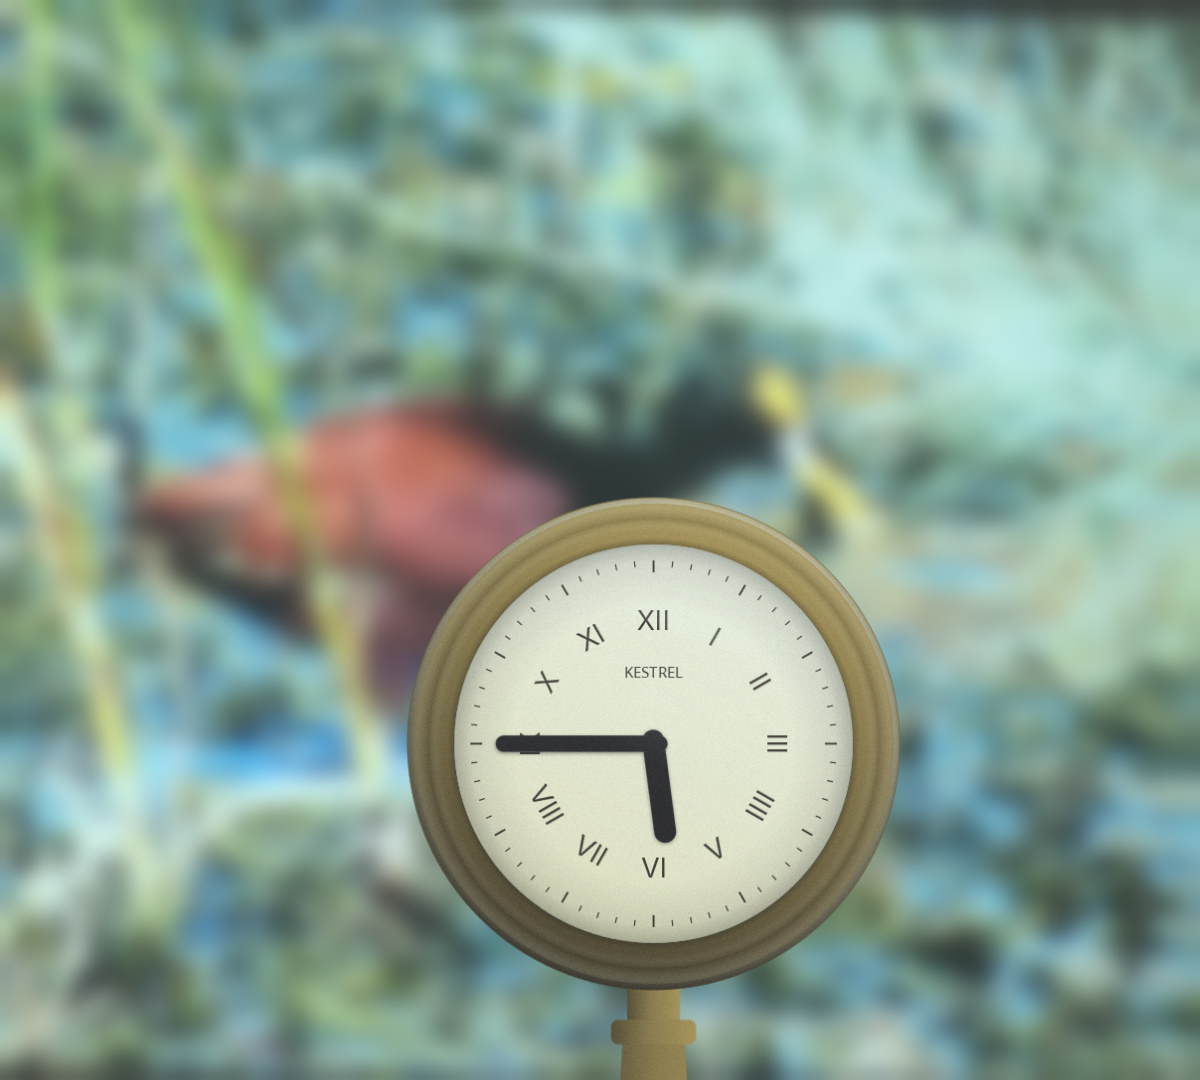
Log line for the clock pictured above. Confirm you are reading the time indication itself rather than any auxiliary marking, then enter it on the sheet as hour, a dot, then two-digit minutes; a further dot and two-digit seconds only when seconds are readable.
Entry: 5.45
